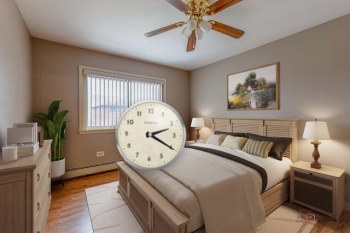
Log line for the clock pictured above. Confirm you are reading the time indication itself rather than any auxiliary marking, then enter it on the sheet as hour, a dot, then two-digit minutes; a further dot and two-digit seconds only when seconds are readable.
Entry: 2.20
